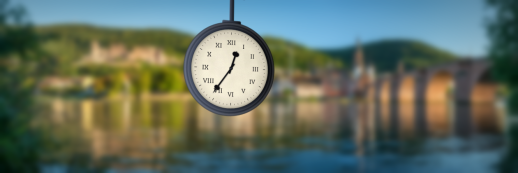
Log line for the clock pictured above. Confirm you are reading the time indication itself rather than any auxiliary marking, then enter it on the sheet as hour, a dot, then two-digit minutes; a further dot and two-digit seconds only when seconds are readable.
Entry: 12.36
